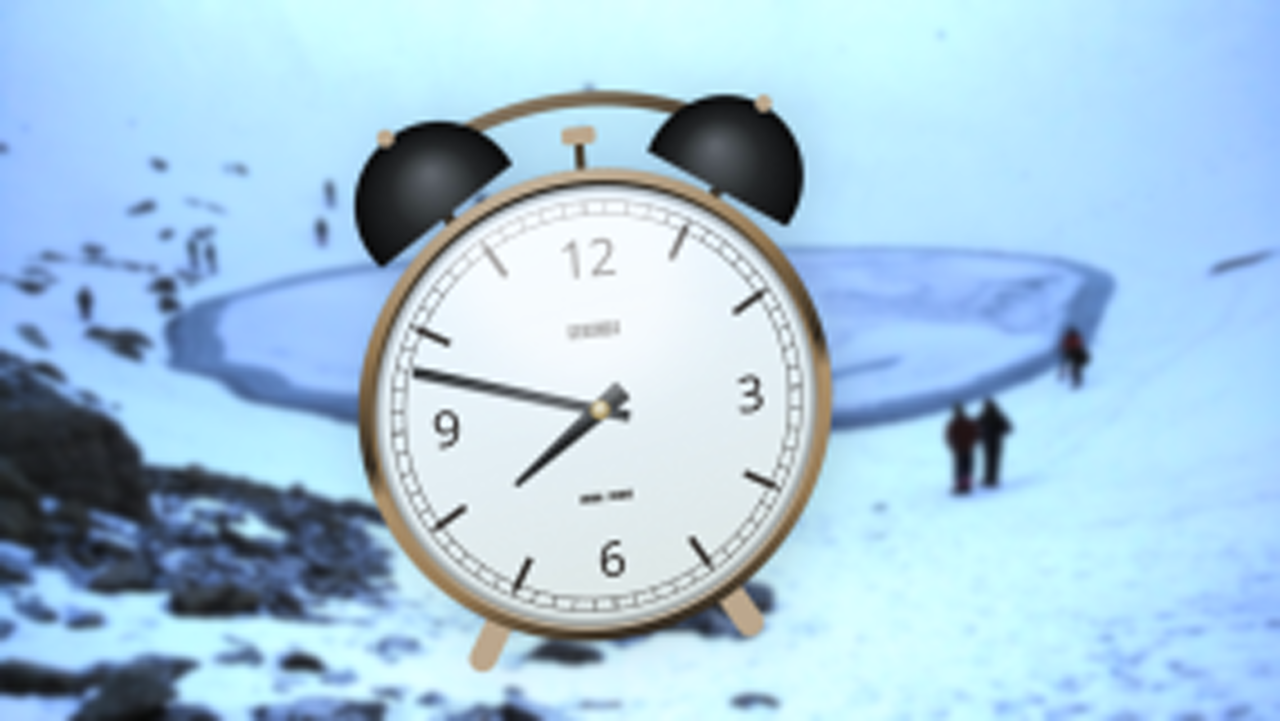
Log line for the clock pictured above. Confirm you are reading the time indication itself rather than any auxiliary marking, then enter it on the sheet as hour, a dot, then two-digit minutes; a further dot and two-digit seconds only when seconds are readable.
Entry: 7.48
